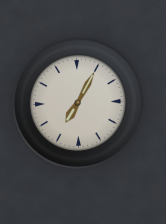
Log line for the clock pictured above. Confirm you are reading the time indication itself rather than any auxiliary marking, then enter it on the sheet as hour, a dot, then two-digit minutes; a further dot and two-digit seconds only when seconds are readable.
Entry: 7.05
